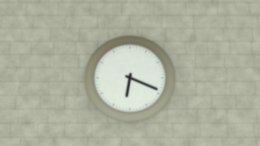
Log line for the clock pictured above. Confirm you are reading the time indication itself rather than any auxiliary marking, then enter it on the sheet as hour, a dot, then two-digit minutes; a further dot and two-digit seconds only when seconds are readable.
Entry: 6.19
